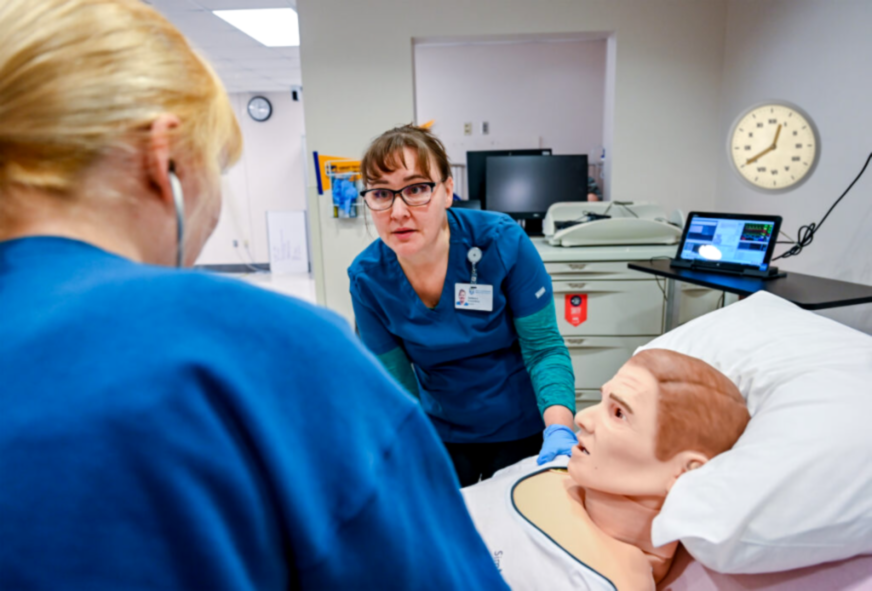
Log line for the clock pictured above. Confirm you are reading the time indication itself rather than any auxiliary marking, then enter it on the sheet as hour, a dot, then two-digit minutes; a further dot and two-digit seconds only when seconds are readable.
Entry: 12.40
